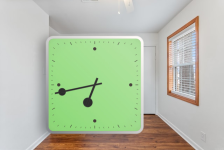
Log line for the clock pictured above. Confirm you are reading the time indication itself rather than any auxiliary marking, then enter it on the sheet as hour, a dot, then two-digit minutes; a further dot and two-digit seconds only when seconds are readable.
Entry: 6.43
